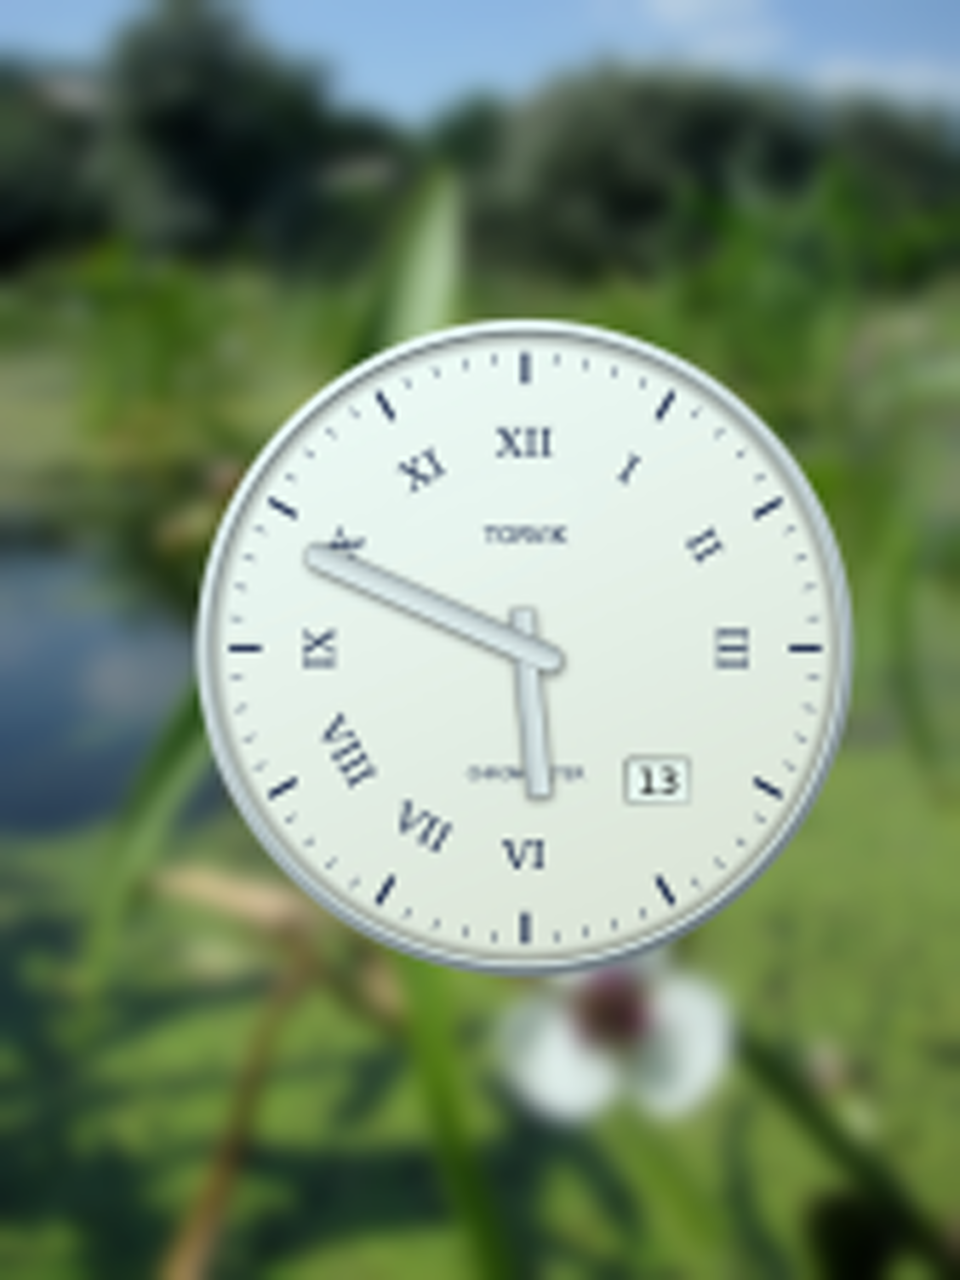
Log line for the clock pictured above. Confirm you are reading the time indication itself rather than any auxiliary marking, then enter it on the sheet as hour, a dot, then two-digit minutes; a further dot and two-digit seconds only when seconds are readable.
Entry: 5.49
